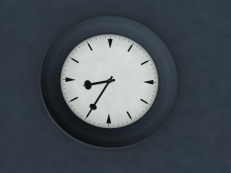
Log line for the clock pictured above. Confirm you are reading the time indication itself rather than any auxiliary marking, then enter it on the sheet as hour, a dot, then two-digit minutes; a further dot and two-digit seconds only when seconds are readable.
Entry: 8.35
